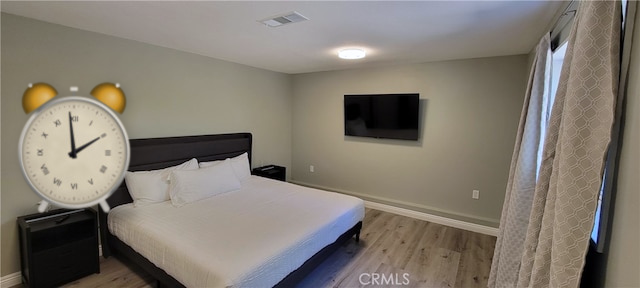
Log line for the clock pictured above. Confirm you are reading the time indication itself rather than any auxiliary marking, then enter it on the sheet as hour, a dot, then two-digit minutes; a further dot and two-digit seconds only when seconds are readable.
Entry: 1.59
